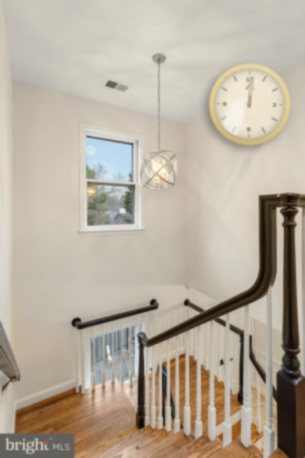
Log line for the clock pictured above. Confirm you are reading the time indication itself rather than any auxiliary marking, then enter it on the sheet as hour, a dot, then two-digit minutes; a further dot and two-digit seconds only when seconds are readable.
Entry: 12.01
